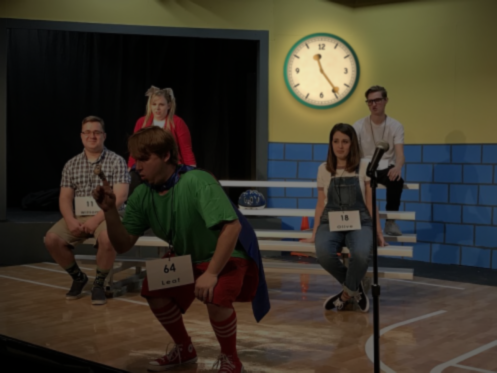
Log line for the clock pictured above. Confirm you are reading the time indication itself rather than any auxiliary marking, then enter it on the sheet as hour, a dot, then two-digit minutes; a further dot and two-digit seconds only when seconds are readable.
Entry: 11.24
